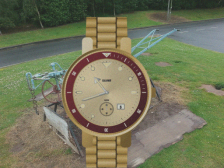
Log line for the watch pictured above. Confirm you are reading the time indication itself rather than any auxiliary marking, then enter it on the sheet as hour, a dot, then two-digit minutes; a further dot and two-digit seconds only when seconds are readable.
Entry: 10.42
